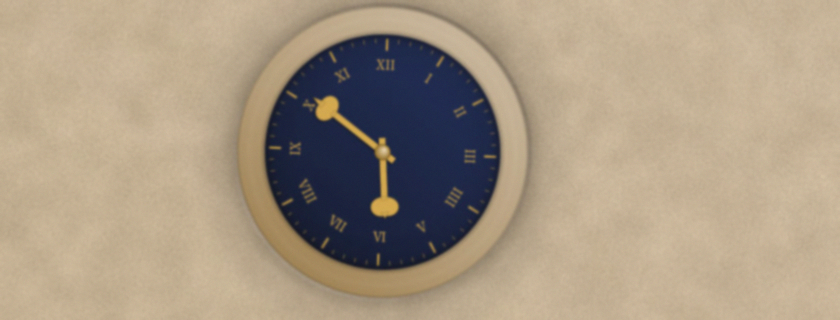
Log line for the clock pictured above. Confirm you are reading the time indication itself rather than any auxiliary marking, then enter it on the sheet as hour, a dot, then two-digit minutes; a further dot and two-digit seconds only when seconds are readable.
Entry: 5.51
